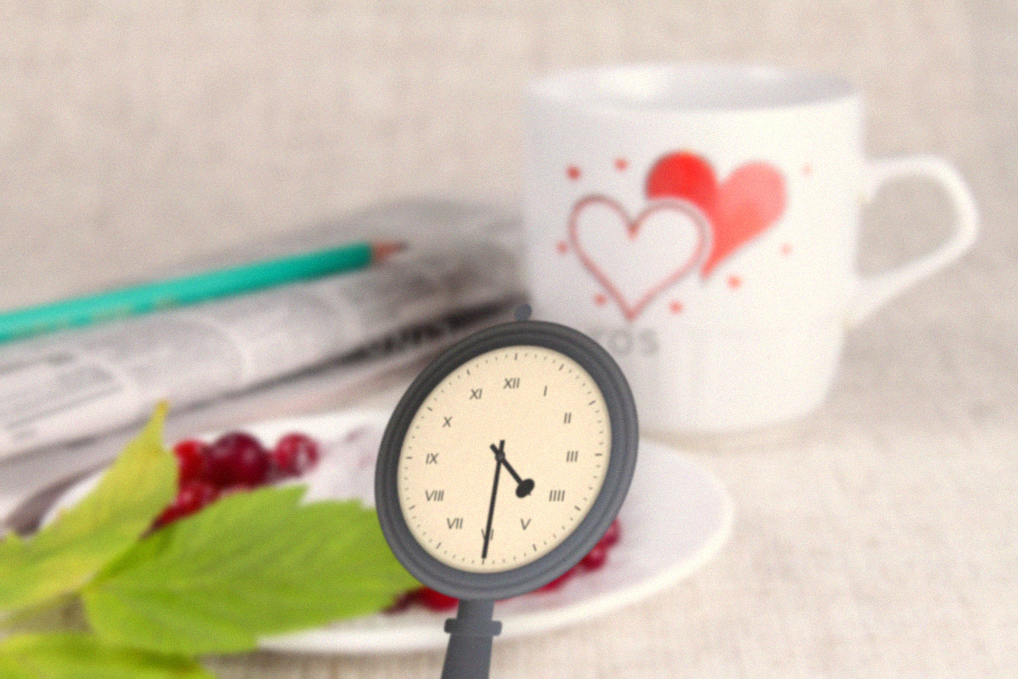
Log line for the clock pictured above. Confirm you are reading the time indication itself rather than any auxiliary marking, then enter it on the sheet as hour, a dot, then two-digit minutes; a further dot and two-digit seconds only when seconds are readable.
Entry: 4.30
